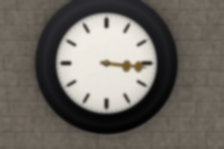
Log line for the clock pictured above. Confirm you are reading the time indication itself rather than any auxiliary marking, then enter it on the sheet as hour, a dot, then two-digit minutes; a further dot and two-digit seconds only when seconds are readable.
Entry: 3.16
